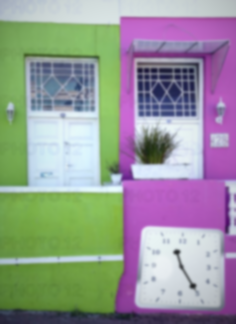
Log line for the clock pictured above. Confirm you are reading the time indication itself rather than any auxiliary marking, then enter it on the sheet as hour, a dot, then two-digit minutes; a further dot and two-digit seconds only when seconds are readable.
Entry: 11.25
